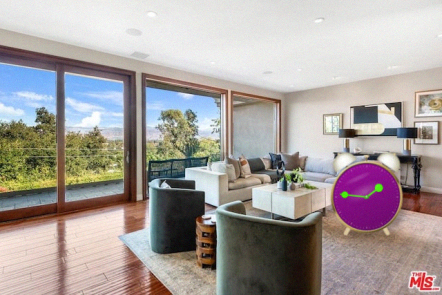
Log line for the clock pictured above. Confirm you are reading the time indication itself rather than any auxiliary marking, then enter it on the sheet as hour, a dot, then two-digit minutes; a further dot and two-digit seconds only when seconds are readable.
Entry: 1.46
